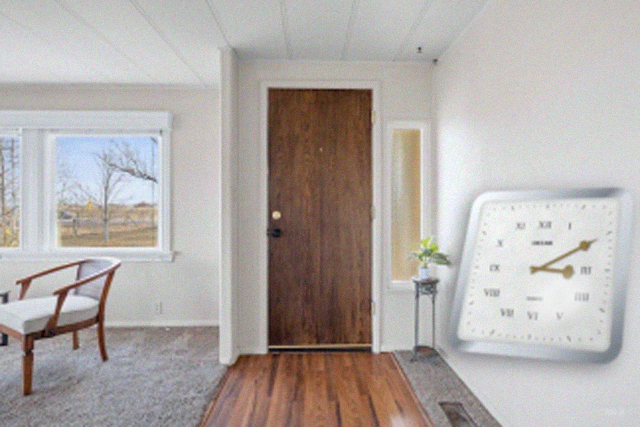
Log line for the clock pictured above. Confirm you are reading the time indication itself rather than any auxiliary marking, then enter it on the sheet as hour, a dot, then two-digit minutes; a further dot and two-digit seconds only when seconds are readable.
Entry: 3.10
